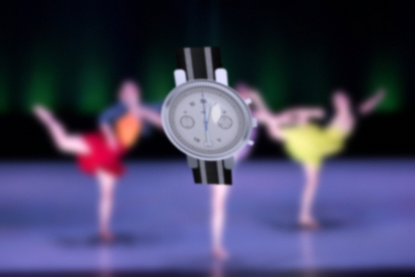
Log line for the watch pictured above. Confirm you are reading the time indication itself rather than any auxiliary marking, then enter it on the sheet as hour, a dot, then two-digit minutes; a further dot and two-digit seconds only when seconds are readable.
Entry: 12.30
